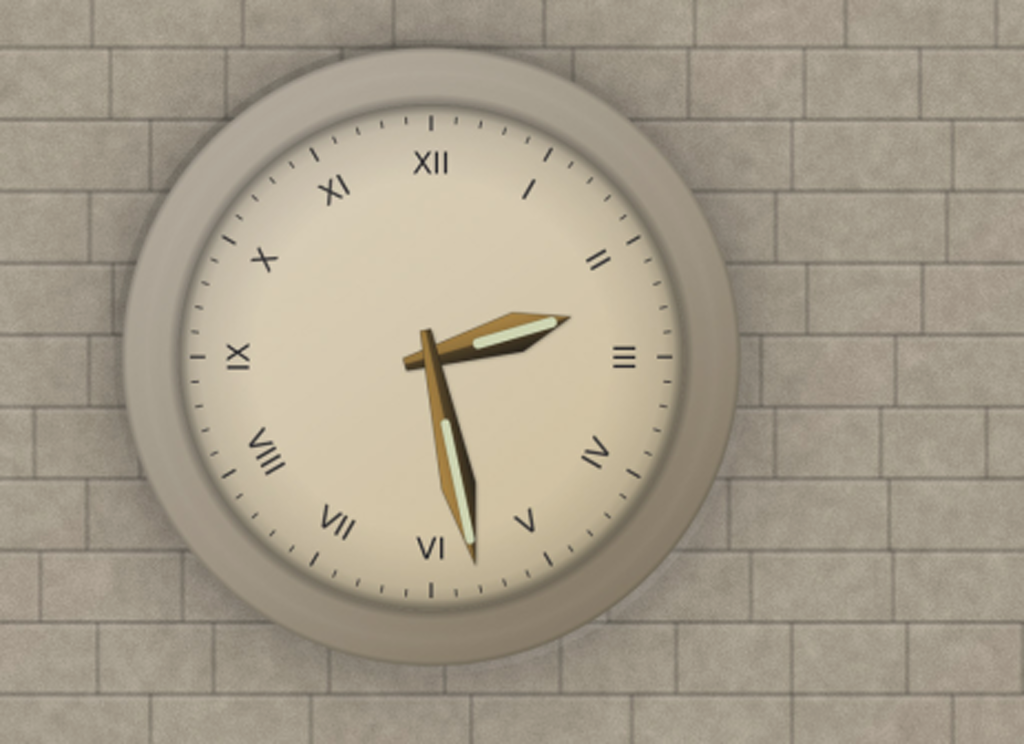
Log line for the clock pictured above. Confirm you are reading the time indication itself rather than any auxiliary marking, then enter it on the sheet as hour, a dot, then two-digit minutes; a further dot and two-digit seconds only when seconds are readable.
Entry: 2.28
